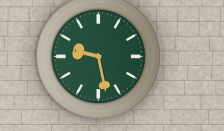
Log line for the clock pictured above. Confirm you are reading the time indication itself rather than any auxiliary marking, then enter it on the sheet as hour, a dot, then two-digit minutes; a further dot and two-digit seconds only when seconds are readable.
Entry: 9.28
